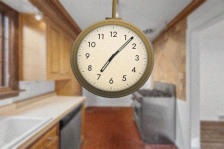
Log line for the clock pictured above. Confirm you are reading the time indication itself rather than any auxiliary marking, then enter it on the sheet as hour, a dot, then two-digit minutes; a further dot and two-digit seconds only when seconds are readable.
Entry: 7.07
